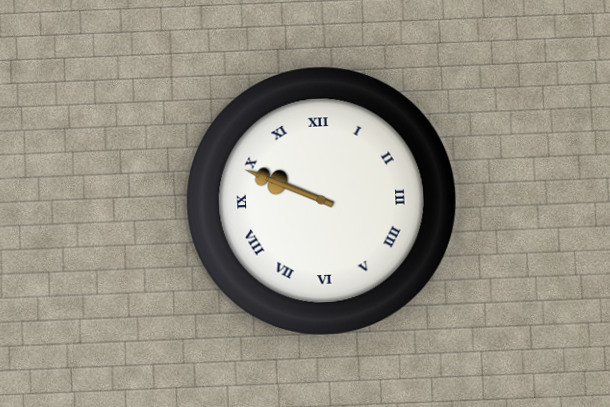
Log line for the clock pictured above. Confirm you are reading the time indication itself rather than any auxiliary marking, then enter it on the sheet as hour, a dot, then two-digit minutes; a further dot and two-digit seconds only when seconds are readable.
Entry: 9.49
